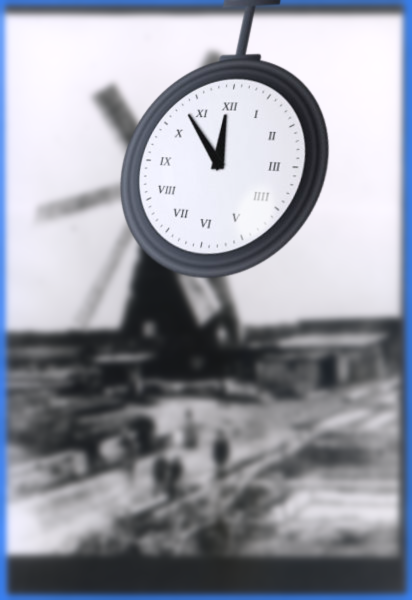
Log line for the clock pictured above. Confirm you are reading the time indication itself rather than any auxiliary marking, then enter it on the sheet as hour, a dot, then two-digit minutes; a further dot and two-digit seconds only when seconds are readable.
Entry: 11.53
